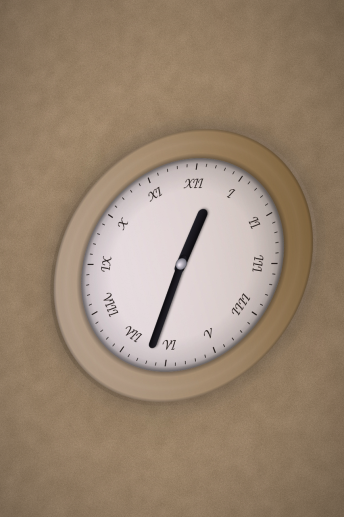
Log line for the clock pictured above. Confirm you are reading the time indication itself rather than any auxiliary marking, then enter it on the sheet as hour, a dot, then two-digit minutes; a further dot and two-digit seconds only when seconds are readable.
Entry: 12.32
